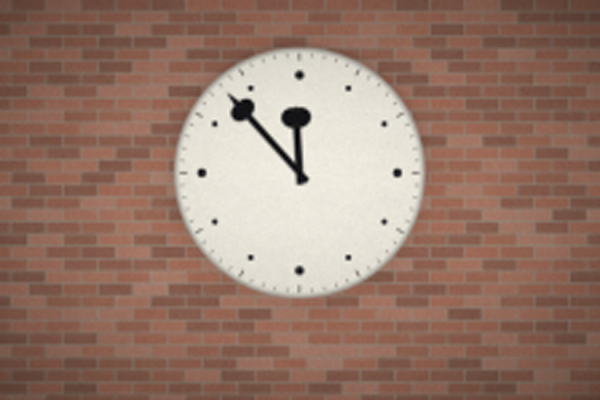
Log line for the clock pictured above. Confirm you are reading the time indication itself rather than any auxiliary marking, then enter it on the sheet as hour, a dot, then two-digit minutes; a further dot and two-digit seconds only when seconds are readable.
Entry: 11.53
